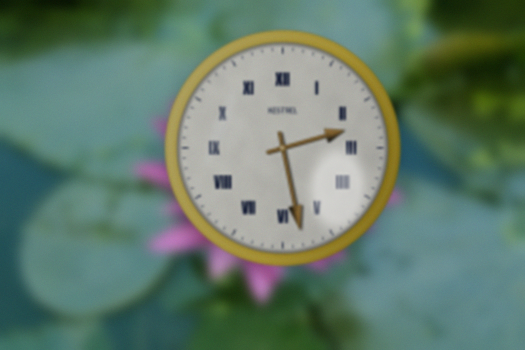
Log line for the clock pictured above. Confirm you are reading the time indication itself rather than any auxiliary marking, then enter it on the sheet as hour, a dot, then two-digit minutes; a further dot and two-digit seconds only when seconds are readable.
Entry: 2.28
